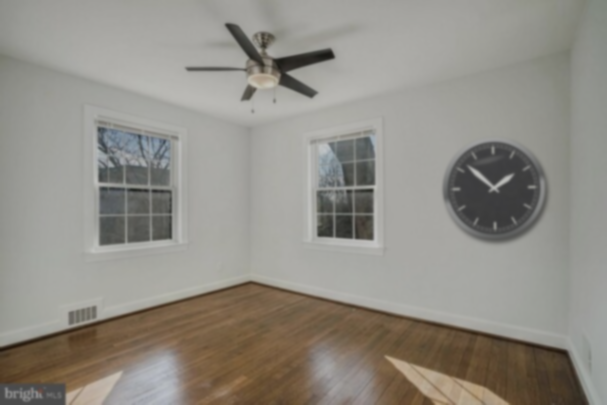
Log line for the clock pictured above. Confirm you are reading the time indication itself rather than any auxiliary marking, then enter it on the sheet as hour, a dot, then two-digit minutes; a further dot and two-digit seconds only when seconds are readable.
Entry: 1.52
